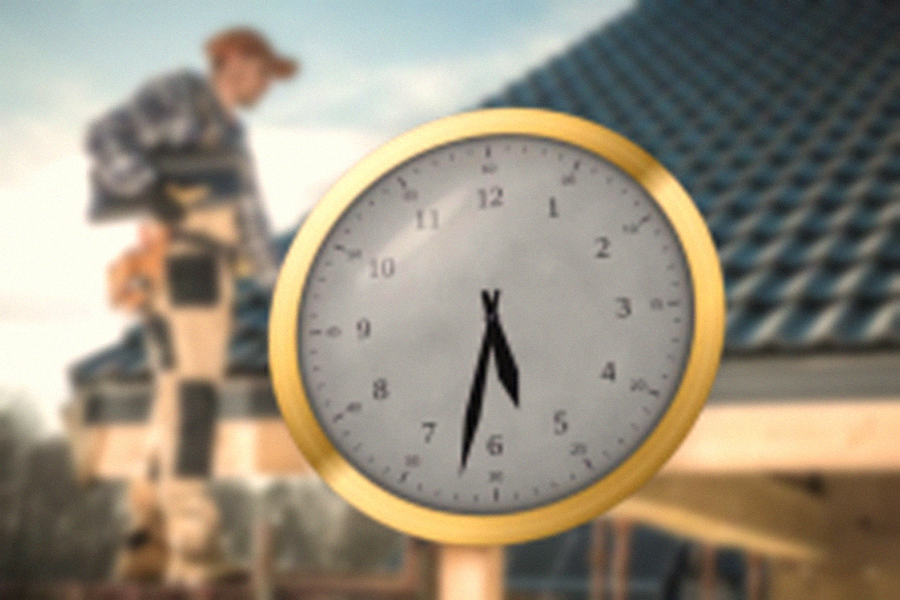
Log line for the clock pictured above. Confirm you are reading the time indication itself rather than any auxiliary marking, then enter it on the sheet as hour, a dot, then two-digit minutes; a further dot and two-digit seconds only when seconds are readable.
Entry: 5.32
